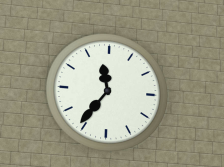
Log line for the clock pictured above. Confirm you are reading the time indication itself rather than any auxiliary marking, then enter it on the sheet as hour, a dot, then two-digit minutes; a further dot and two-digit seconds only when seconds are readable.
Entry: 11.36
